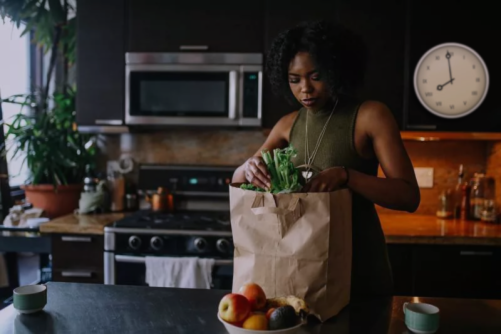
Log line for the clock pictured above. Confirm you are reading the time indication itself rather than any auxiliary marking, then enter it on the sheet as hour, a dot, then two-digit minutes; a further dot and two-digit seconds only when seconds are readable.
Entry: 7.59
